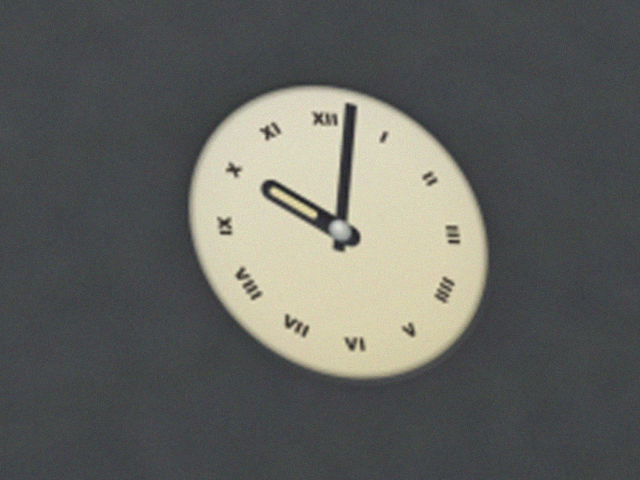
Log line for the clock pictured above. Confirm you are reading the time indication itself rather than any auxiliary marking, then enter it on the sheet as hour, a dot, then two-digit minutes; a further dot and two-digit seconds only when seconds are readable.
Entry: 10.02
